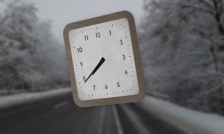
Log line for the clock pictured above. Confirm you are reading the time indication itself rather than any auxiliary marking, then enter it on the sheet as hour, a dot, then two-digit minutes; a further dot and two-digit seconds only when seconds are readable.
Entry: 7.39
